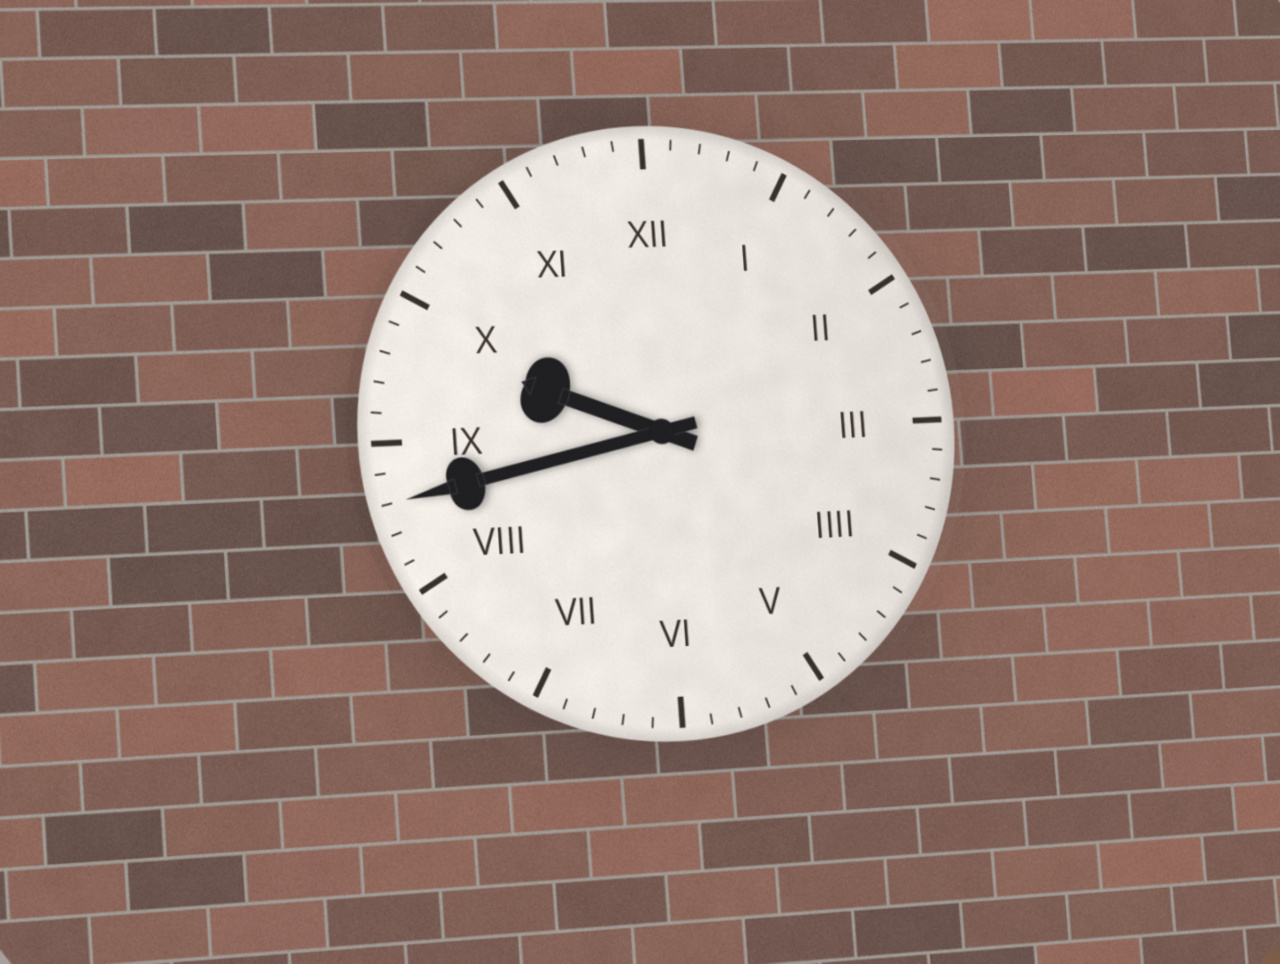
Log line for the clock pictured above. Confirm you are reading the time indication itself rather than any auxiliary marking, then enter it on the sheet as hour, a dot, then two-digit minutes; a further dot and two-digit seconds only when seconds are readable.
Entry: 9.43
